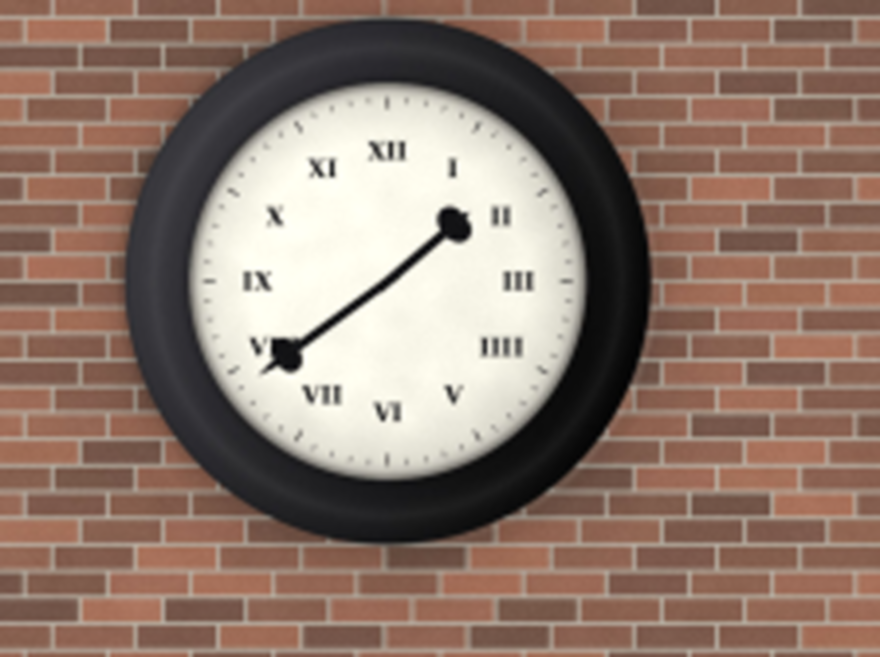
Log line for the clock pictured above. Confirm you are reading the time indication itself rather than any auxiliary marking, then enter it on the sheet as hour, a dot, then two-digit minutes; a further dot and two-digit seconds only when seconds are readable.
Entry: 1.39
